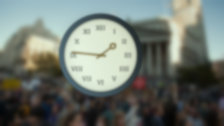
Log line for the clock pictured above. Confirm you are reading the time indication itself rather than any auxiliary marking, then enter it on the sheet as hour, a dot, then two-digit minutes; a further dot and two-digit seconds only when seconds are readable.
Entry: 1.46
